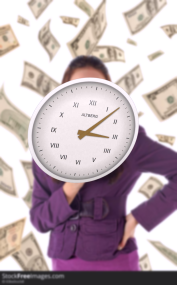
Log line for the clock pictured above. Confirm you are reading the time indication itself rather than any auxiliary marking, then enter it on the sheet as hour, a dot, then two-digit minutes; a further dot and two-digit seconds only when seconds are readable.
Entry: 3.07
